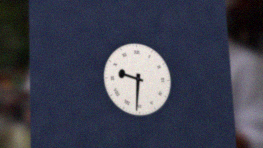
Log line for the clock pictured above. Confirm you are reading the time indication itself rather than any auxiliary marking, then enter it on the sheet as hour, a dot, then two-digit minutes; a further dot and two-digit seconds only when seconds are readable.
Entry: 9.31
